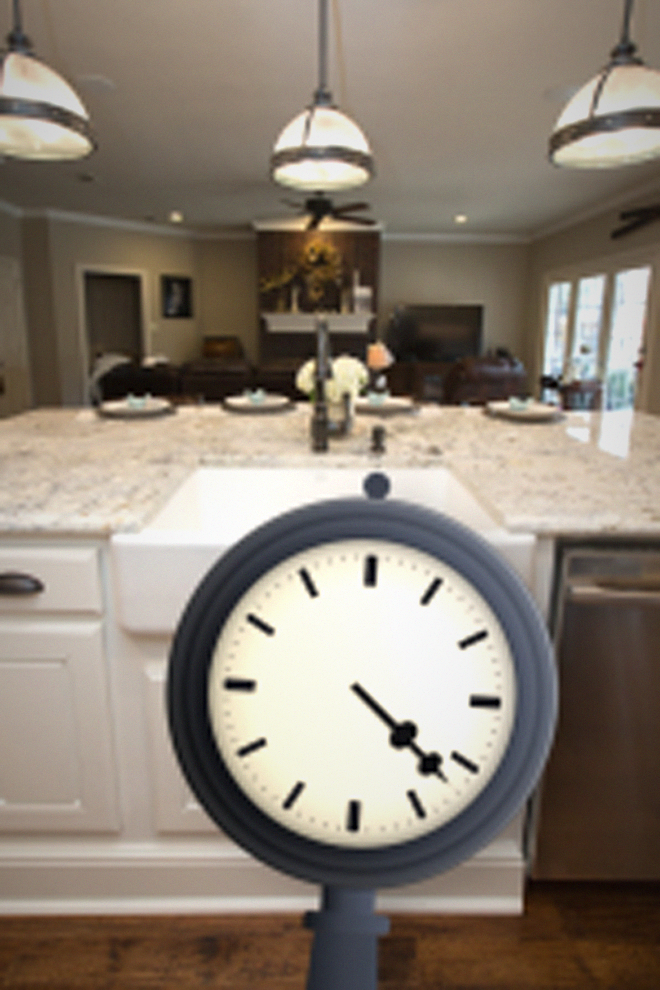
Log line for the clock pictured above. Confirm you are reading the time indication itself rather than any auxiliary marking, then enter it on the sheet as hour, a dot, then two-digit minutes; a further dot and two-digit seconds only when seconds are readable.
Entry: 4.22
